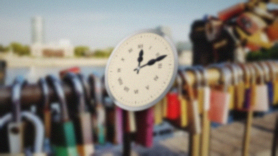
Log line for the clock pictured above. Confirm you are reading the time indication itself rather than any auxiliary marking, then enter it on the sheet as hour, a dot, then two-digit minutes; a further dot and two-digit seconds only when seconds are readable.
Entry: 12.12
